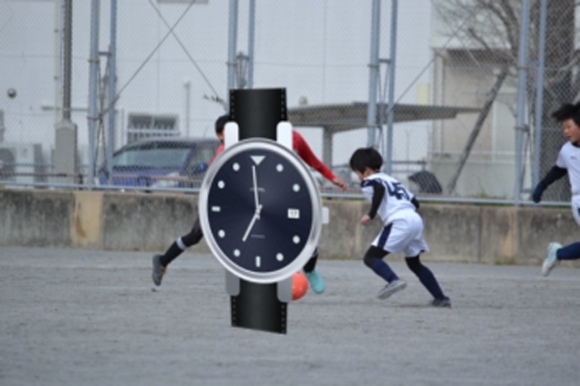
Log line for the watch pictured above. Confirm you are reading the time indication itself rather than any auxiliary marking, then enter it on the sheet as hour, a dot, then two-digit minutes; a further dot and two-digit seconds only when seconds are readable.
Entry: 6.59
